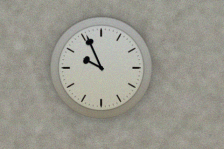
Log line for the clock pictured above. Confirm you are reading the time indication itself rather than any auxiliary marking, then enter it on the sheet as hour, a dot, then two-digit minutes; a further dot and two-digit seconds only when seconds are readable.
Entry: 9.56
